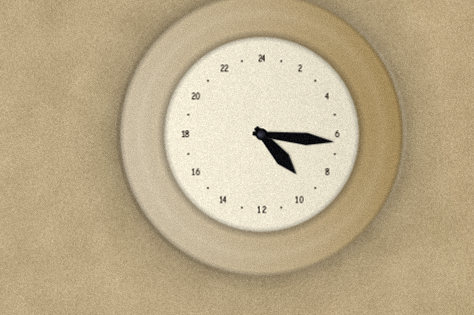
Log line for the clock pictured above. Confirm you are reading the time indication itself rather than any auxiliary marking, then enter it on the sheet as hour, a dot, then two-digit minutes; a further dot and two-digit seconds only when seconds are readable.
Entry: 9.16
